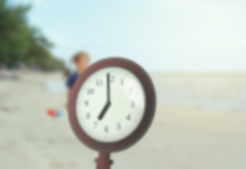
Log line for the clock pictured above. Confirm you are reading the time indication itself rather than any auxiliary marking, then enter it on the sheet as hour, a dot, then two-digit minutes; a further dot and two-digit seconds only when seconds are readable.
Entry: 6.59
